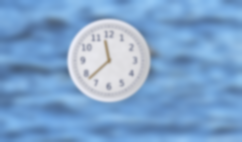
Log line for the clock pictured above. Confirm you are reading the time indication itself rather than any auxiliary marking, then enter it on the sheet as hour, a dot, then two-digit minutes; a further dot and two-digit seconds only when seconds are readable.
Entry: 11.38
